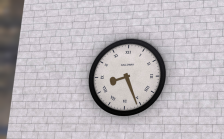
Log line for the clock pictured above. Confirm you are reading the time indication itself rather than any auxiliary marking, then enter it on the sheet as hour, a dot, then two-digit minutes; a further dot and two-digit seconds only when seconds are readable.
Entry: 8.26
